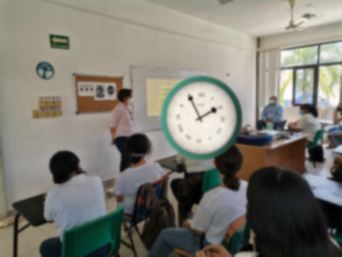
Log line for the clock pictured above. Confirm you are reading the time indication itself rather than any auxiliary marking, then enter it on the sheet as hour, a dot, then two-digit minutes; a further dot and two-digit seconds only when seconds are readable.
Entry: 1.55
